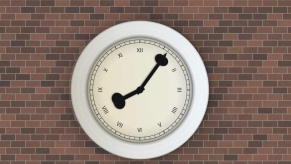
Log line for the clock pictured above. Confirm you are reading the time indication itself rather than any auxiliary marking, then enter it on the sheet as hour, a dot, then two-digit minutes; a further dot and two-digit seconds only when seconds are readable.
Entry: 8.06
